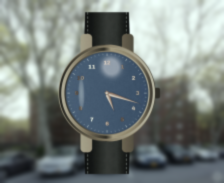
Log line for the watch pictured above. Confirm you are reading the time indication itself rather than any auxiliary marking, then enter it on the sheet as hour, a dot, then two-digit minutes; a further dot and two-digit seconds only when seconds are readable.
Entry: 5.18
